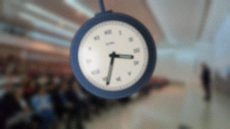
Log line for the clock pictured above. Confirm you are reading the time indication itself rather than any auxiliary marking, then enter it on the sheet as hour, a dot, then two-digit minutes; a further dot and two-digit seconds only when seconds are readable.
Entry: 3.34
